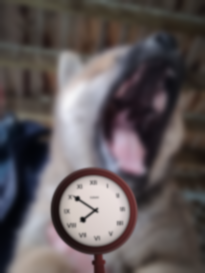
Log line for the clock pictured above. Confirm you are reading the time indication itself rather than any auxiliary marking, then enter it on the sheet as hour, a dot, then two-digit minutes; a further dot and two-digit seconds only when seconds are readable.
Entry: 7.51
